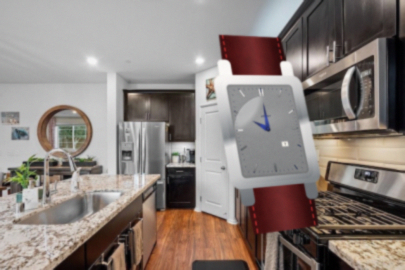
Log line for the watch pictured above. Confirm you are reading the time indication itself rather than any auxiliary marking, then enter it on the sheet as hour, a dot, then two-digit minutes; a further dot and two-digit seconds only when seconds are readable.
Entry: 10.00
